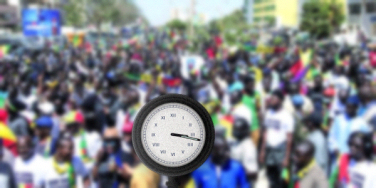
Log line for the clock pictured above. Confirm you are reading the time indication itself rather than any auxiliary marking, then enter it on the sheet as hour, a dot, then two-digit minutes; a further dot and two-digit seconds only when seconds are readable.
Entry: 3.17
